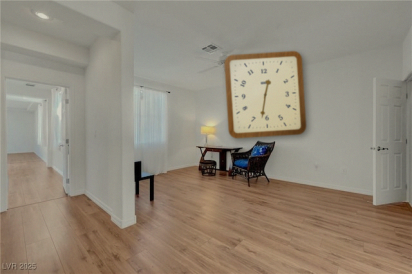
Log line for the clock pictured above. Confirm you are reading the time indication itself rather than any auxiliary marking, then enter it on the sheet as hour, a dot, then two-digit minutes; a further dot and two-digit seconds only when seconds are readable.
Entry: 12.32
